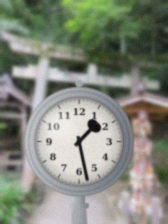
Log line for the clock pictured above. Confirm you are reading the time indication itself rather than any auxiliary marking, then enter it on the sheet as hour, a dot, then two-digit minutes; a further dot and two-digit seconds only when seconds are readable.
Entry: 1.28
